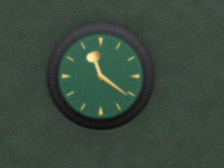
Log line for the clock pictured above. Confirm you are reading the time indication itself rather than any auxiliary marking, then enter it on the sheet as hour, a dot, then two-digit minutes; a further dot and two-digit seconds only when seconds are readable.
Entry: 11.21
